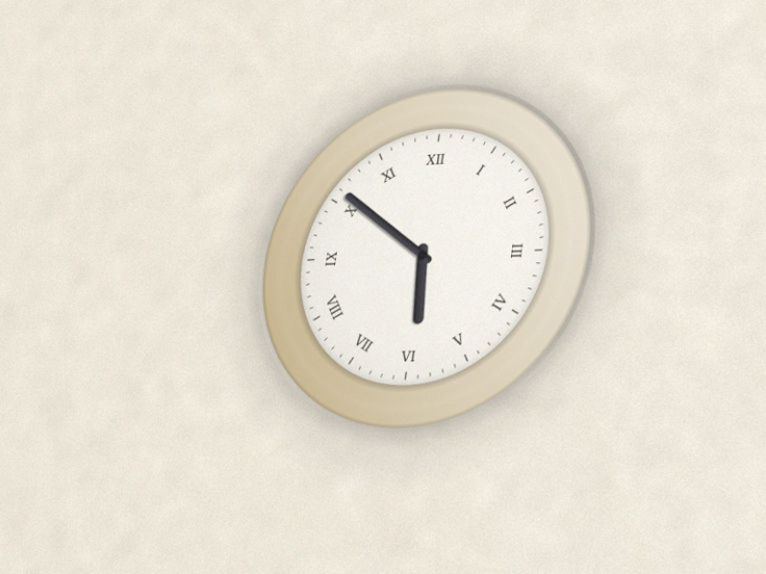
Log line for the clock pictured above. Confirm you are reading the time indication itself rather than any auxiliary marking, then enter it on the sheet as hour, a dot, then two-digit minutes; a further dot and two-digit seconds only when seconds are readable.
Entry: 5.51
